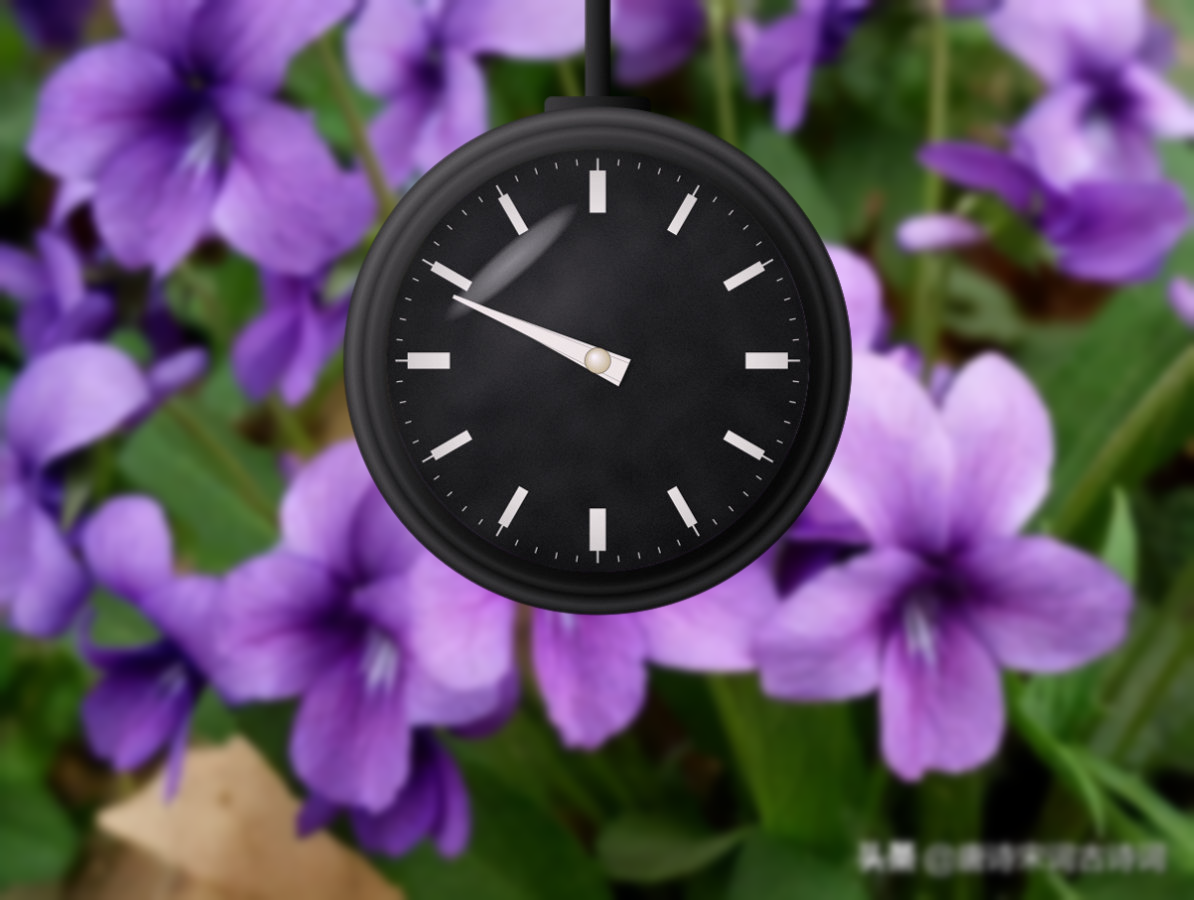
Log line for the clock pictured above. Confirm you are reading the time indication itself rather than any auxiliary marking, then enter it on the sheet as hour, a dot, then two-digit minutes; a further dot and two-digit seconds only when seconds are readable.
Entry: 9.49
